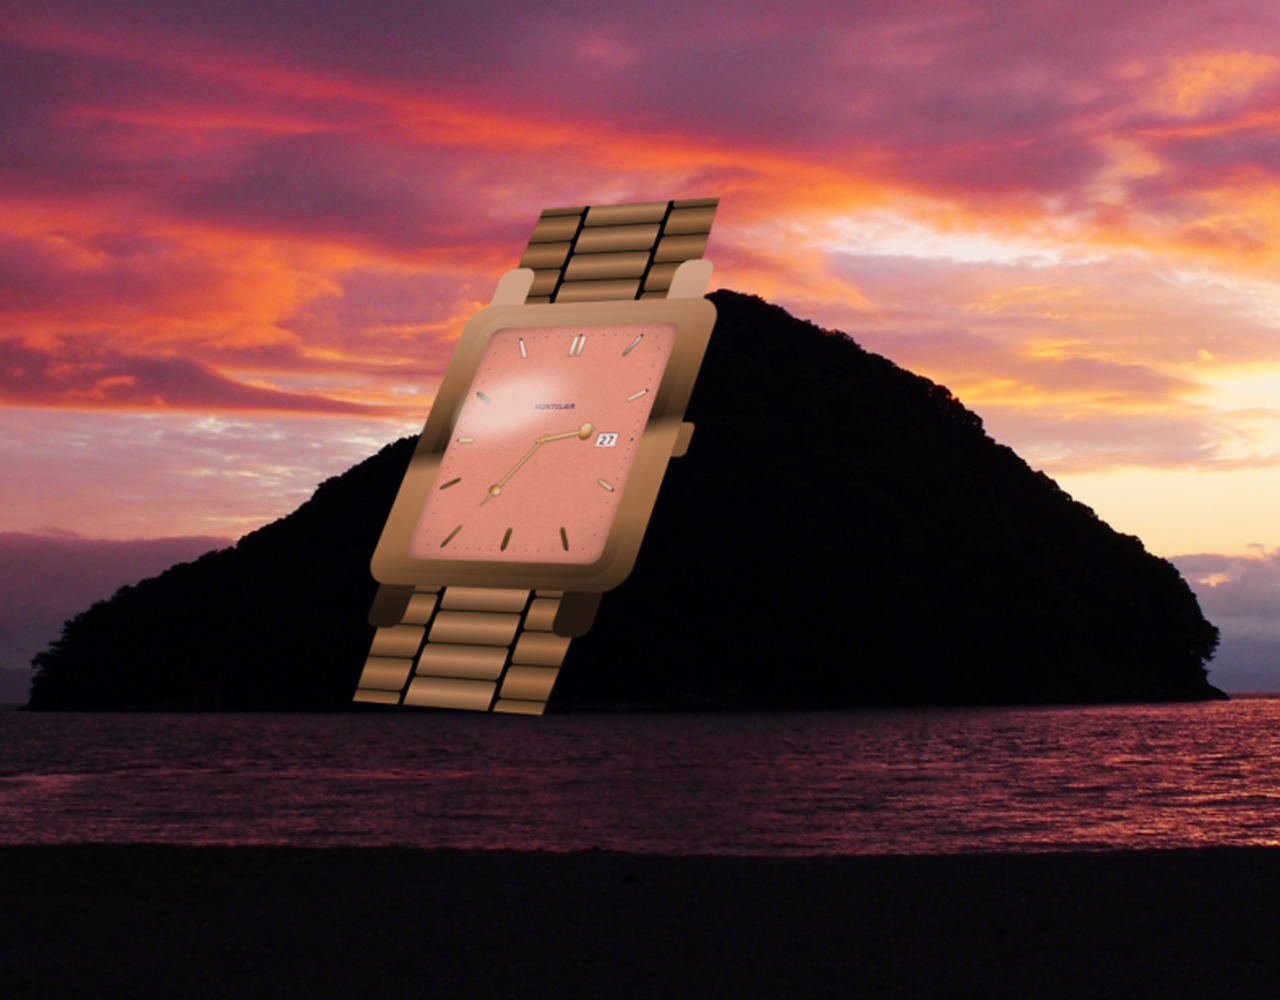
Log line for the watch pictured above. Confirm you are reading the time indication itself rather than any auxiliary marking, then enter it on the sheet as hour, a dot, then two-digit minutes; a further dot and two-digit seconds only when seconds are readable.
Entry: 2.35
